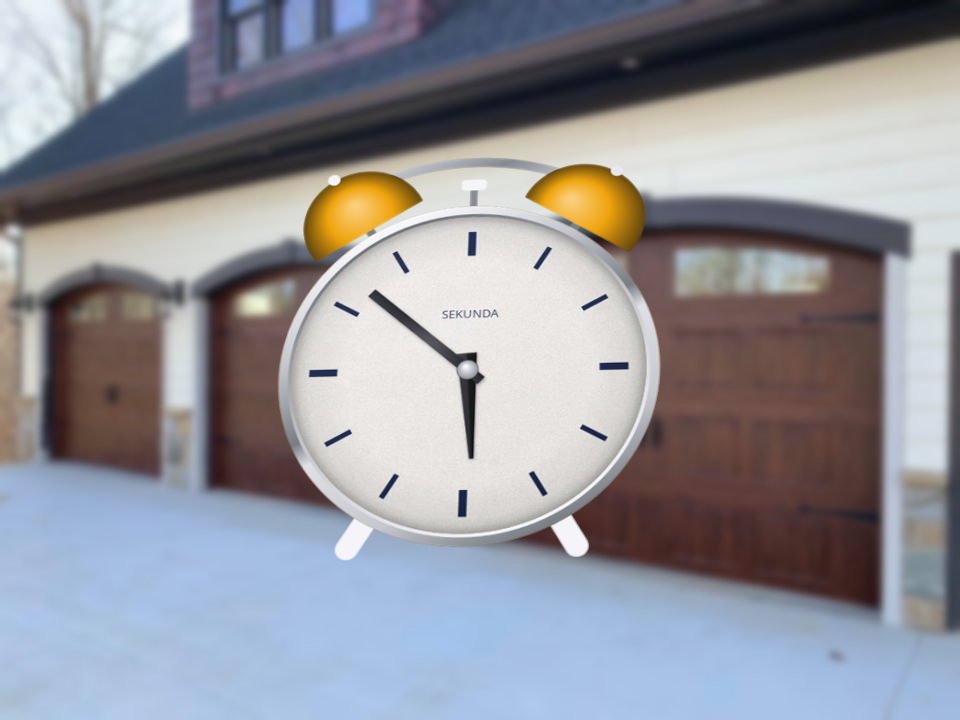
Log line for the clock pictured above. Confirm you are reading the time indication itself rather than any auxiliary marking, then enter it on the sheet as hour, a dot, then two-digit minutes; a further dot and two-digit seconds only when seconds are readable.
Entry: 5.52
